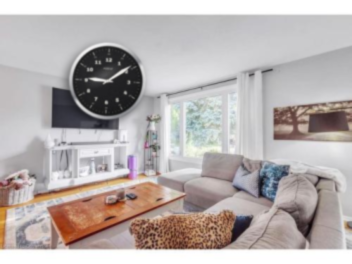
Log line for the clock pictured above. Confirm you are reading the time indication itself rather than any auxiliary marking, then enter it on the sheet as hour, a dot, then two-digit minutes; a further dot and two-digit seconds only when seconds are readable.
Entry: 9.09
